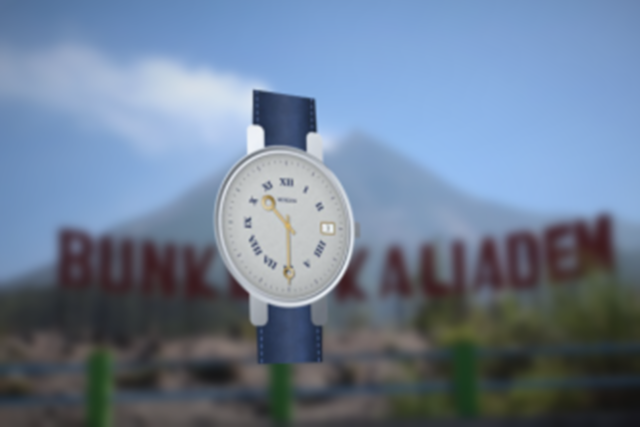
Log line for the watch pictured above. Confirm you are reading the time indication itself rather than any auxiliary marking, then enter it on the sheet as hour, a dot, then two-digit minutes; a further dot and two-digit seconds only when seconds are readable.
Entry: 10.30
